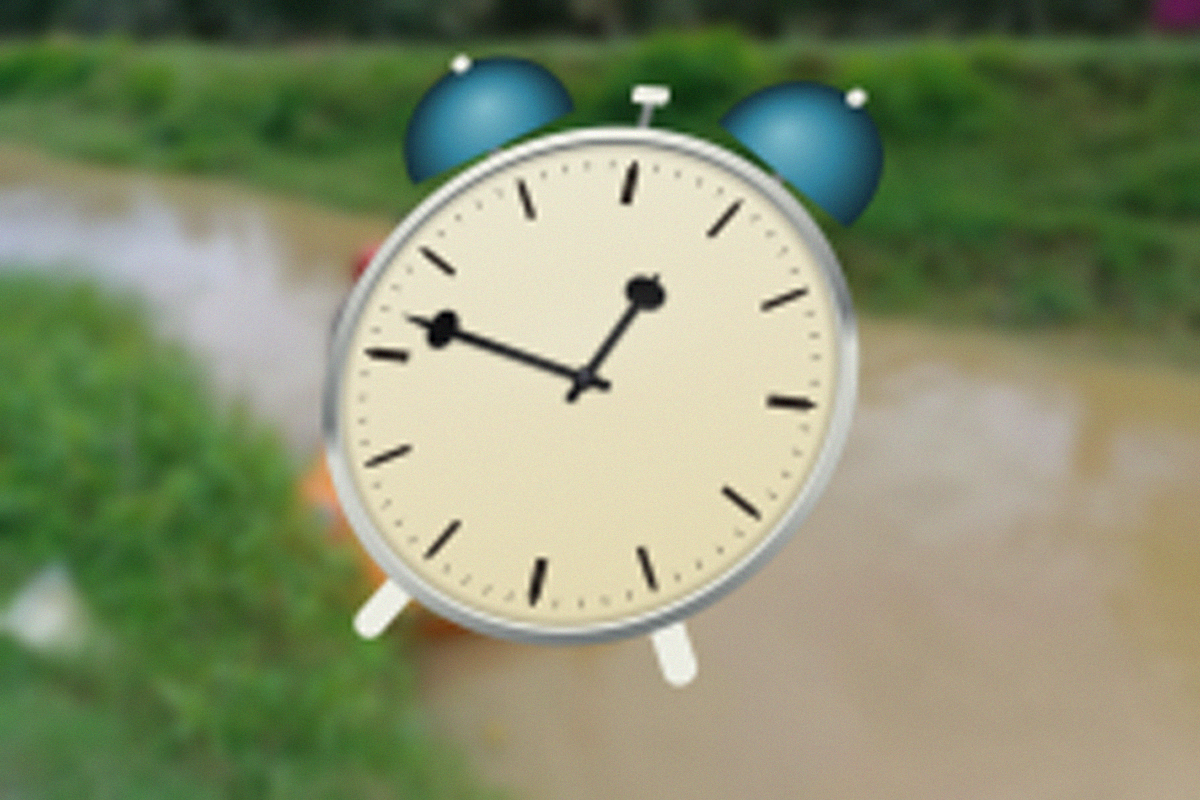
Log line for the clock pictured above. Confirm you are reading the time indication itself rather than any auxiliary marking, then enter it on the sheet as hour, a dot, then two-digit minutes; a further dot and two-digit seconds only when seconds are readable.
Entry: 12.47
